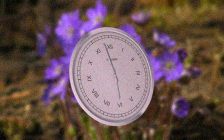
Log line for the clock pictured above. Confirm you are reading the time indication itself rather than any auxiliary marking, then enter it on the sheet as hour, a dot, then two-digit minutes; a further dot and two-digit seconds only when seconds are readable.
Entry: 5.58
